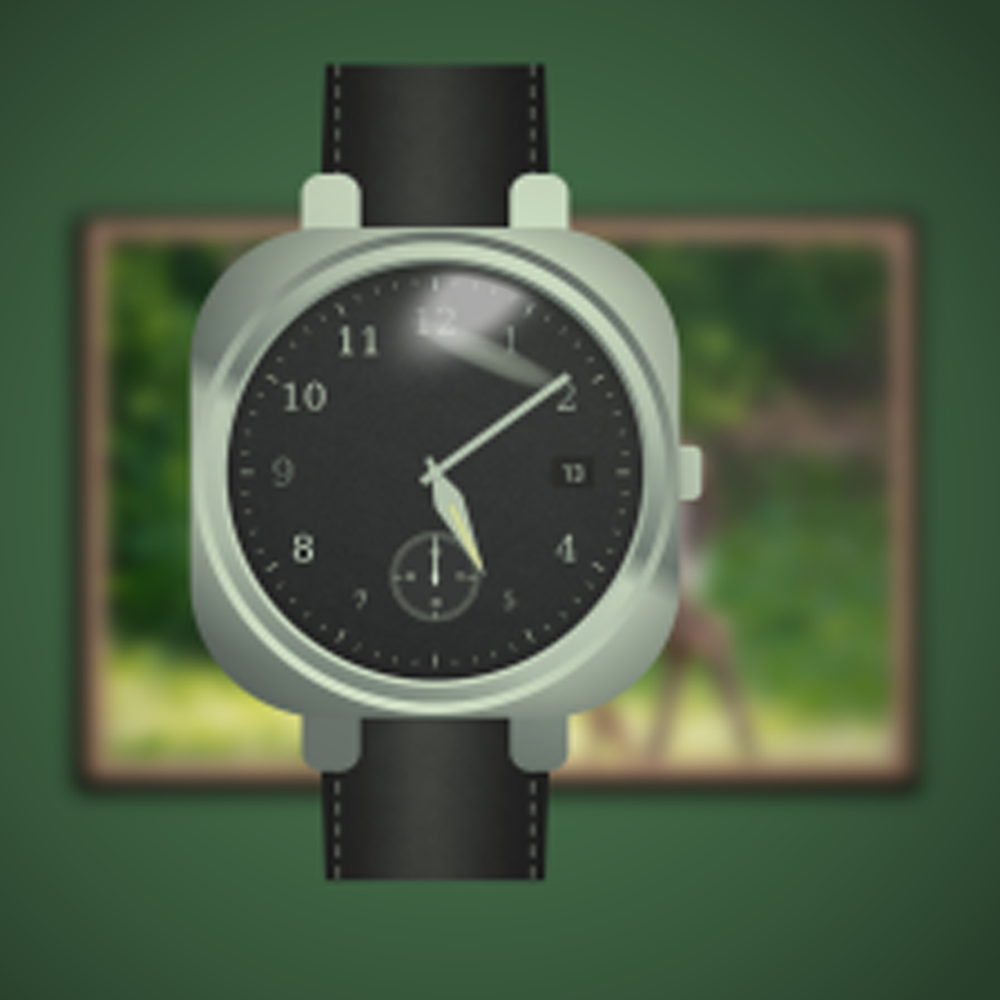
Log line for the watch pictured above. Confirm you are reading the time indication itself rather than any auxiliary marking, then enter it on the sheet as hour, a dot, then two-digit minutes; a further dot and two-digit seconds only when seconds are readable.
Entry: 5.09
